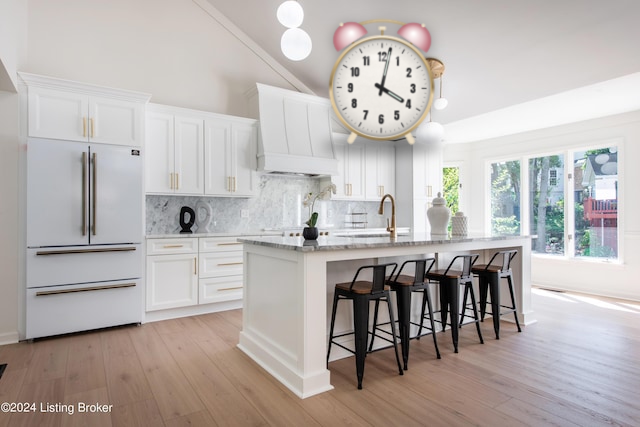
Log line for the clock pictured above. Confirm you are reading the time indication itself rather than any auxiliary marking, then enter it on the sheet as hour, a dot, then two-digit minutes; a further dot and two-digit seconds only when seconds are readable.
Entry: 4.02
